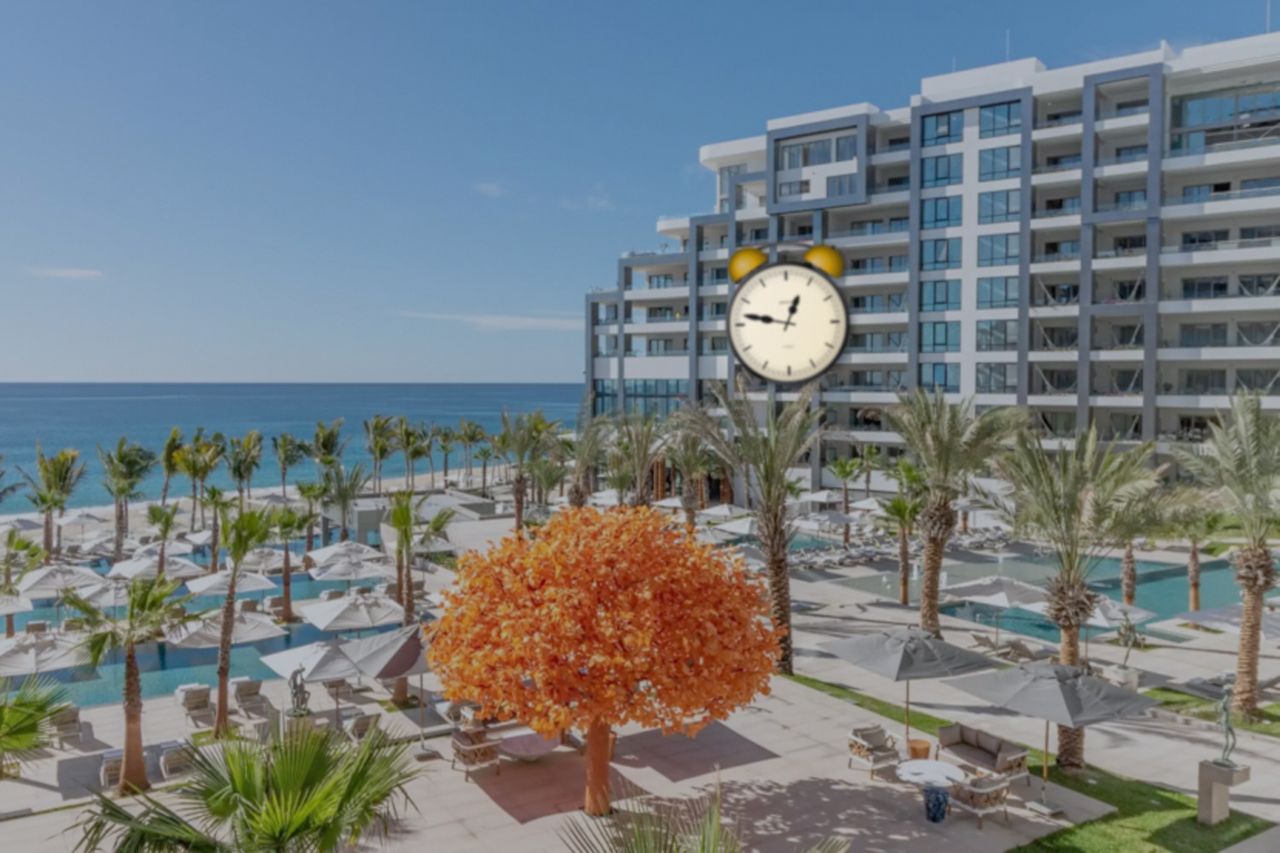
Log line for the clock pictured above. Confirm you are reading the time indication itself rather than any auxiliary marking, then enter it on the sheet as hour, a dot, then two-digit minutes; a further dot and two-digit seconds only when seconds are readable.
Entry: 12.47
